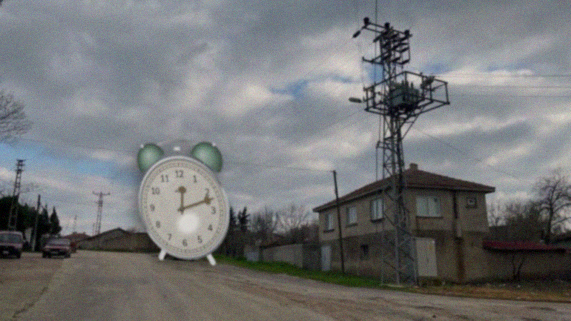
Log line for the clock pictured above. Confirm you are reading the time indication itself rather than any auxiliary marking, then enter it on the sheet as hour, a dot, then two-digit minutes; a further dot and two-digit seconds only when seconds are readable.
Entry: 12.12
